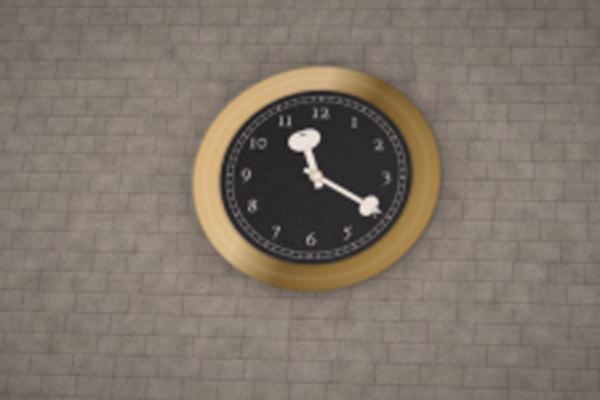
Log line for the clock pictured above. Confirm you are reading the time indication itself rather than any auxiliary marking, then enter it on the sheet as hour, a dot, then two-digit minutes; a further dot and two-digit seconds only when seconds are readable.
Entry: 11.20
